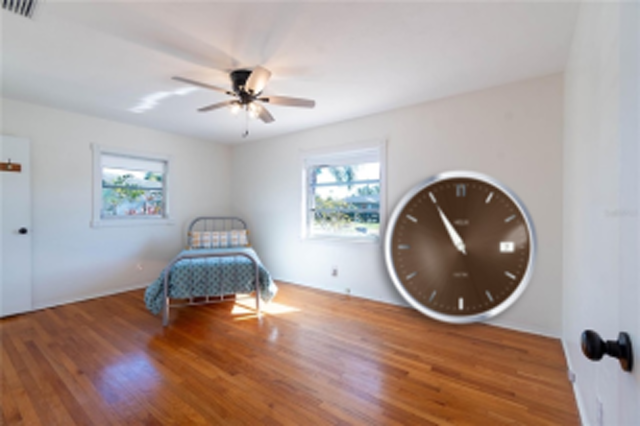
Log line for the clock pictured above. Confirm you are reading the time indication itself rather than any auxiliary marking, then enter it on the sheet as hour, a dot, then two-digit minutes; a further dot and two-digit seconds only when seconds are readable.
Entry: 10.55
